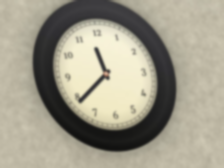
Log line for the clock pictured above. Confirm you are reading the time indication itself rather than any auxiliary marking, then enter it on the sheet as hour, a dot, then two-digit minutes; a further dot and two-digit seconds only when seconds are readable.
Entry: 11.39
